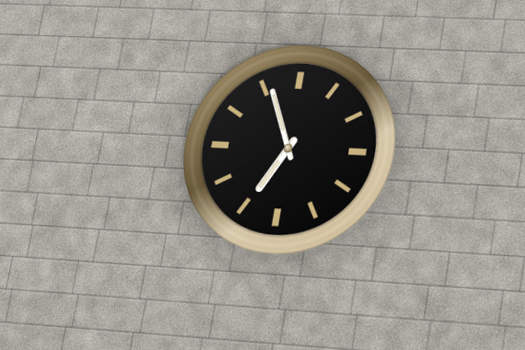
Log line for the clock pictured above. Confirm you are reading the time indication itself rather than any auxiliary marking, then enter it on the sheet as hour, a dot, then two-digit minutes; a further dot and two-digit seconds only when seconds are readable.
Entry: 6.56
